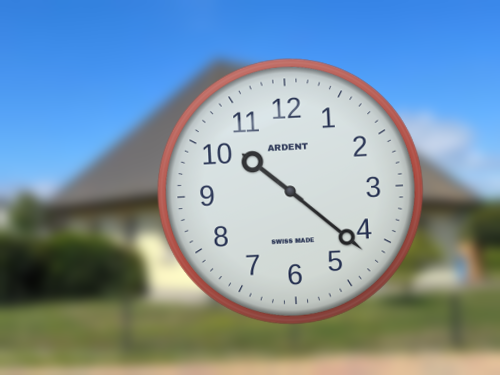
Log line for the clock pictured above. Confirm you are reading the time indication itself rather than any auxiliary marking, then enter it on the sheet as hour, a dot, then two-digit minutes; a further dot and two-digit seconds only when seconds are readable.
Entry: 10.22
